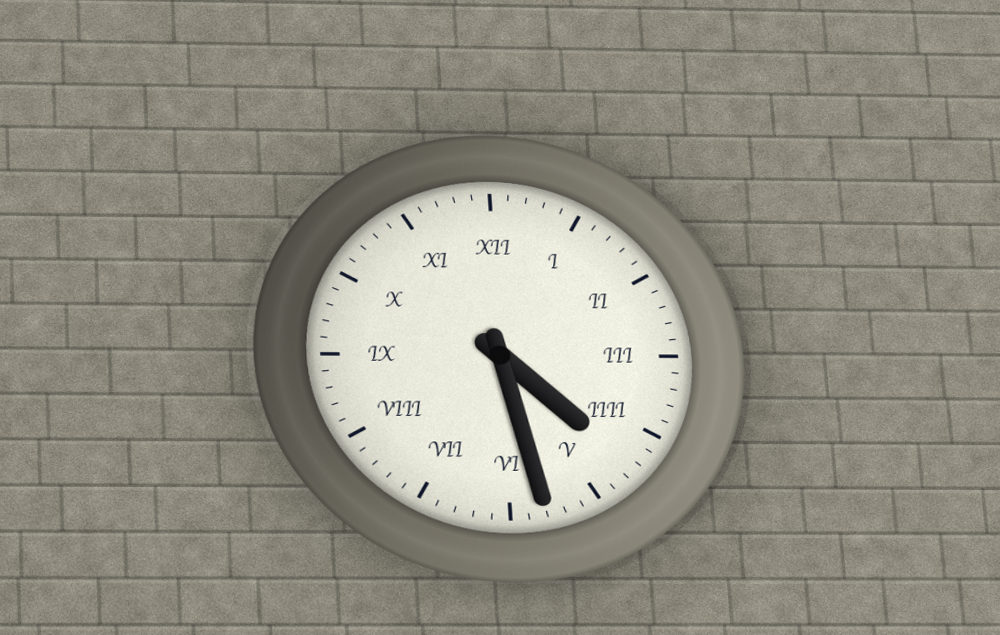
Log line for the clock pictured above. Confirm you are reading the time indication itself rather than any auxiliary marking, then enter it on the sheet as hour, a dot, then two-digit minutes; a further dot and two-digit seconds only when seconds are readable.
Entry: 4.28
